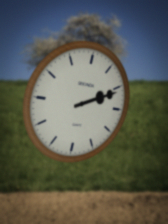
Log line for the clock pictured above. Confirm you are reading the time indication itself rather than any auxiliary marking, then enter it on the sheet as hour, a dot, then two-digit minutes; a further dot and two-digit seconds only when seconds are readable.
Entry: 2.11
